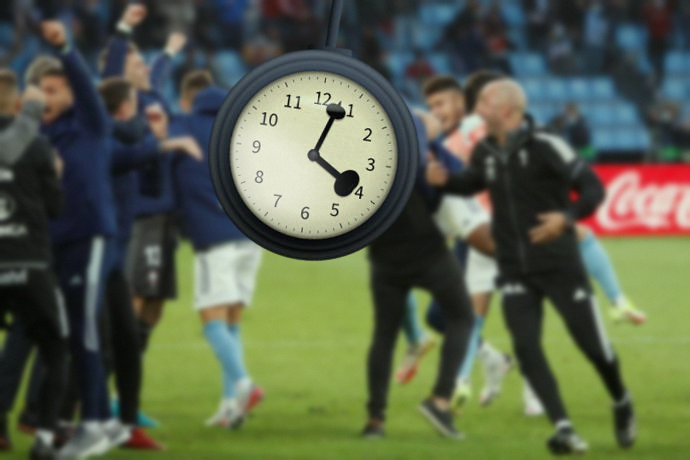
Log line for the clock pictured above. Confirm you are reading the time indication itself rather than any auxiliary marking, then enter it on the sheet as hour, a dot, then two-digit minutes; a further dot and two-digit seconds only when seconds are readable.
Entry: 4.03
